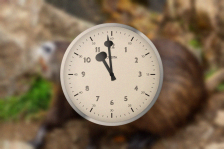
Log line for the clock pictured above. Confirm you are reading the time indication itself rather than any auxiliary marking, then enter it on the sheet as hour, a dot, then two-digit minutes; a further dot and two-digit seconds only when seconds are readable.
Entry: 10.59
